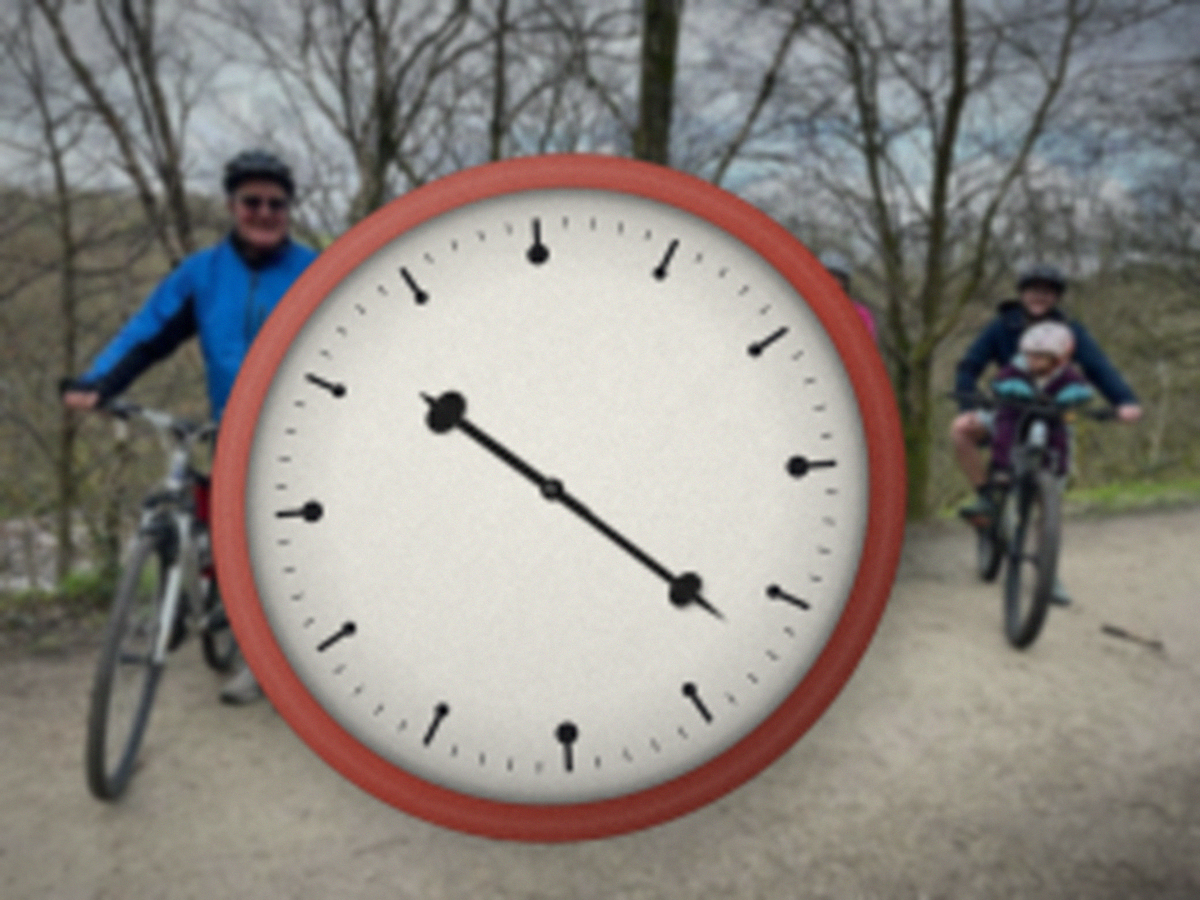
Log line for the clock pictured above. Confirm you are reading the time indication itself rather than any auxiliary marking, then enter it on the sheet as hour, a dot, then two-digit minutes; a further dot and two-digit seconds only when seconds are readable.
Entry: 10.22
